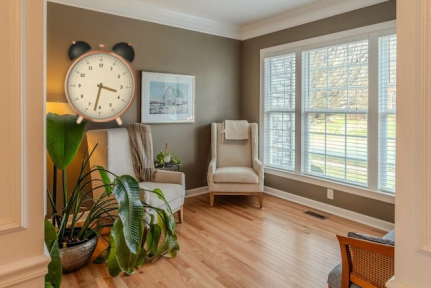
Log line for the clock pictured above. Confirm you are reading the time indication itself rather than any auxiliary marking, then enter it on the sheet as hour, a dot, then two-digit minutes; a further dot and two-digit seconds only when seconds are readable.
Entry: 3.32
